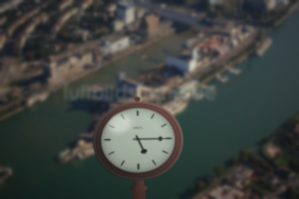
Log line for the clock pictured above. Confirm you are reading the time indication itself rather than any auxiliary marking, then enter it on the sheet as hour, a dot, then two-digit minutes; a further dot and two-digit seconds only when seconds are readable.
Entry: 5.15
